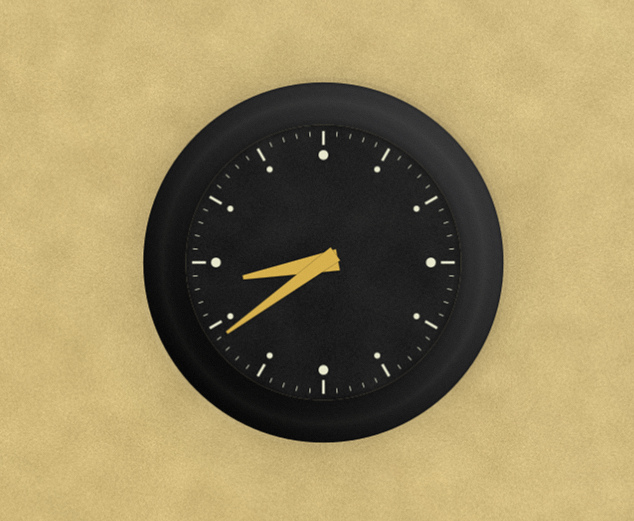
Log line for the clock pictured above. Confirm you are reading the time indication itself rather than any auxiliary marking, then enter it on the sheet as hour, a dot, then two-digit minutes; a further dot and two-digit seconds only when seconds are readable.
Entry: 8.39
